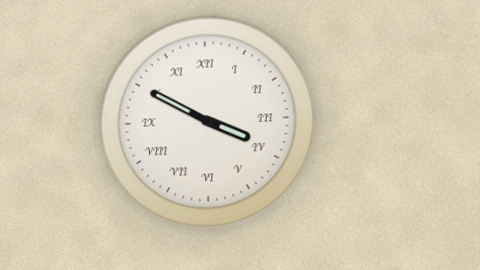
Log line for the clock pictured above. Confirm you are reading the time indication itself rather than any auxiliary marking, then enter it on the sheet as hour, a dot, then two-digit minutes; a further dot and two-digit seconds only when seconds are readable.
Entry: 3.50
